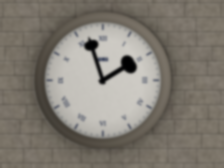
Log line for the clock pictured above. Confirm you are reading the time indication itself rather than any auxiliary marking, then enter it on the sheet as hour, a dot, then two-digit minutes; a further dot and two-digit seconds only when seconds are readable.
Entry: 1.57
